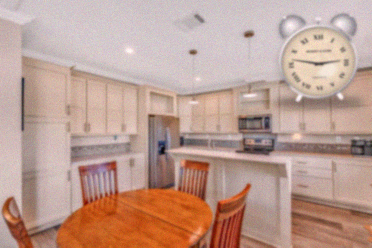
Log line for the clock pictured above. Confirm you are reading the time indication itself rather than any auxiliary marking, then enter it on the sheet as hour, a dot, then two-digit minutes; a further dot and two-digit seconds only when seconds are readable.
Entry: 2.47
